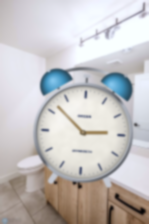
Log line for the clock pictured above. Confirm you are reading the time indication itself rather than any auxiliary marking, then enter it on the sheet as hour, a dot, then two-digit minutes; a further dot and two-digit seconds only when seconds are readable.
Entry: 2.52
